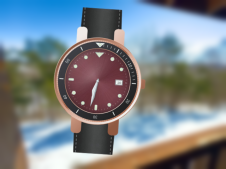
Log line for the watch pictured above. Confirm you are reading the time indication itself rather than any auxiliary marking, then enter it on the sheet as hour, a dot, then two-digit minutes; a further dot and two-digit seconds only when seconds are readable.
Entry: 6.32
